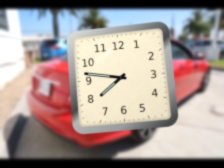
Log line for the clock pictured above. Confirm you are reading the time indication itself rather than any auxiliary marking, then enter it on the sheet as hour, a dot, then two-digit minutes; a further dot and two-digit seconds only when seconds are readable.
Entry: 7.47
